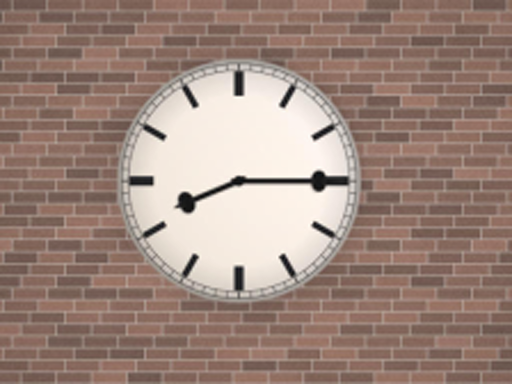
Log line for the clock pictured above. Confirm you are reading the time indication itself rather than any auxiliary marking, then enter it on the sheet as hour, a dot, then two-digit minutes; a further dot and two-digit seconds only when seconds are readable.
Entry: 8.15
